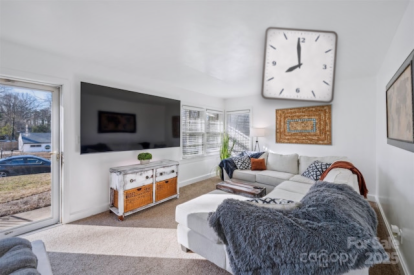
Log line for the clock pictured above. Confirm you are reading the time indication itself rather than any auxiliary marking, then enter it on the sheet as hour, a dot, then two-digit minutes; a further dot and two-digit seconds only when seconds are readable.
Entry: 7.59
